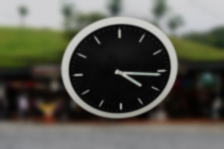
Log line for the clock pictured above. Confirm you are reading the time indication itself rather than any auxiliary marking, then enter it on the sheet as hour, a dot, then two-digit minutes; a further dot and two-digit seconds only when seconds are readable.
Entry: 4.16
